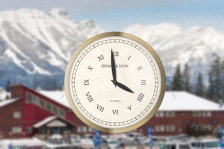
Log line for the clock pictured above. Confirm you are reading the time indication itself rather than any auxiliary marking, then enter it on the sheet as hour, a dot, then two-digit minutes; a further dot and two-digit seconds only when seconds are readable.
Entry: 3.59
